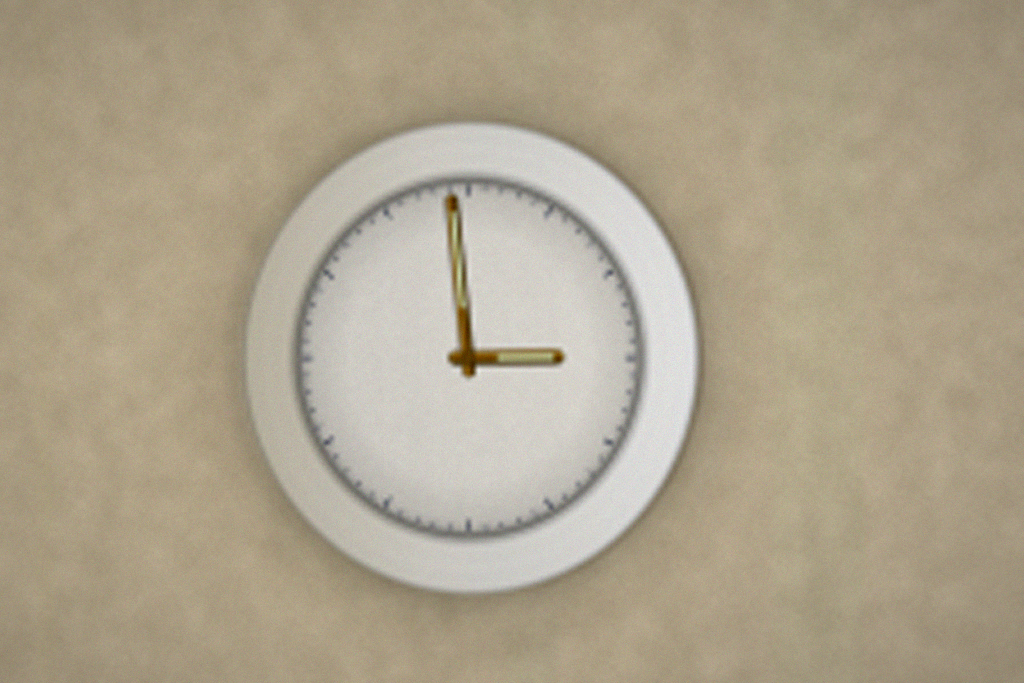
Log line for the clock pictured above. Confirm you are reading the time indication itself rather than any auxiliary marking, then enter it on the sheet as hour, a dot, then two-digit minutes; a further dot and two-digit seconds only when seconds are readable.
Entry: 2.59
